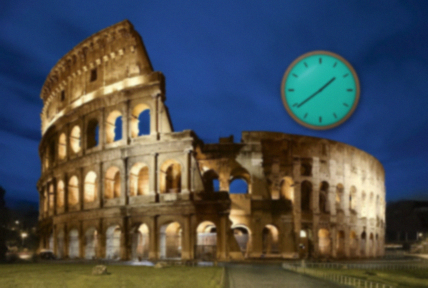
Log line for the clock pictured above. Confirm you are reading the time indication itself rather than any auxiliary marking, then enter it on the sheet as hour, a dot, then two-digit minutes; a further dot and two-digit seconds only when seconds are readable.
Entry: 1.39
